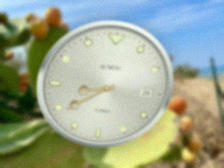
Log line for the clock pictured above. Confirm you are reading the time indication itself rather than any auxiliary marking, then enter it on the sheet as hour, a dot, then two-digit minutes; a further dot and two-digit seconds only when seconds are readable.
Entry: 8.39
